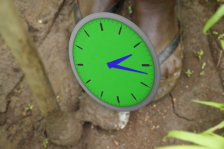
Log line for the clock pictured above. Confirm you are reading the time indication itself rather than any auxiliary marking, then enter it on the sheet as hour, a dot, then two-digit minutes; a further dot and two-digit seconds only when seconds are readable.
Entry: 2.17
